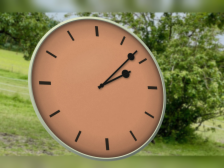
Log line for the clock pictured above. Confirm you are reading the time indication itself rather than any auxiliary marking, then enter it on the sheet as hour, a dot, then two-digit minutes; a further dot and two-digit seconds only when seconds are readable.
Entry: 2.08
